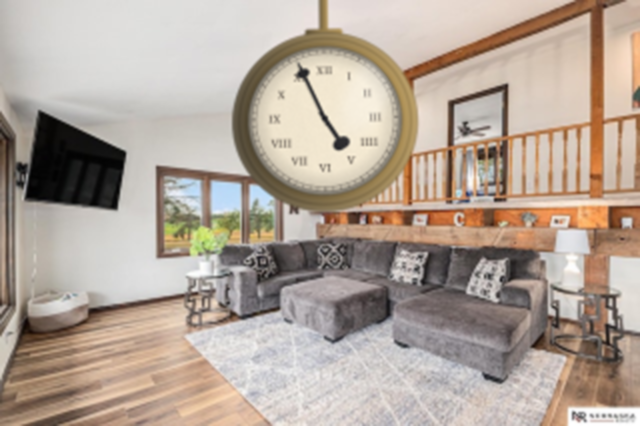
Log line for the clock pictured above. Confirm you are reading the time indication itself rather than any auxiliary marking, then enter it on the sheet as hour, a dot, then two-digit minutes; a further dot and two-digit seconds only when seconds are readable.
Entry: 4.56
